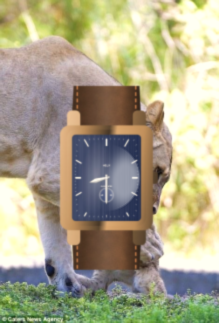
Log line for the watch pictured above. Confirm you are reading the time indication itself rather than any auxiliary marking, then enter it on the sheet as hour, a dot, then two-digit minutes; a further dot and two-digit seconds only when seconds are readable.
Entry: 8.30
